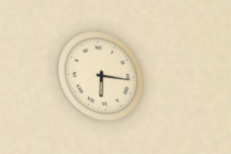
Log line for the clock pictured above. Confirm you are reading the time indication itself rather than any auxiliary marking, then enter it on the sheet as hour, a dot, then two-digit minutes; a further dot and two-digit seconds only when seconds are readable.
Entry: 6.16
